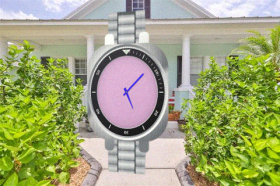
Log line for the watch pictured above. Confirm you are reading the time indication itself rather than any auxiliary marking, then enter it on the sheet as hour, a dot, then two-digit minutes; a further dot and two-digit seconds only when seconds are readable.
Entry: 5.08
